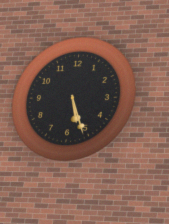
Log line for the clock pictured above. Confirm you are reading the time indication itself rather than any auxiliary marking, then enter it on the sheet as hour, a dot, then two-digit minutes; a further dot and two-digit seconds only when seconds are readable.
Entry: 5.26
